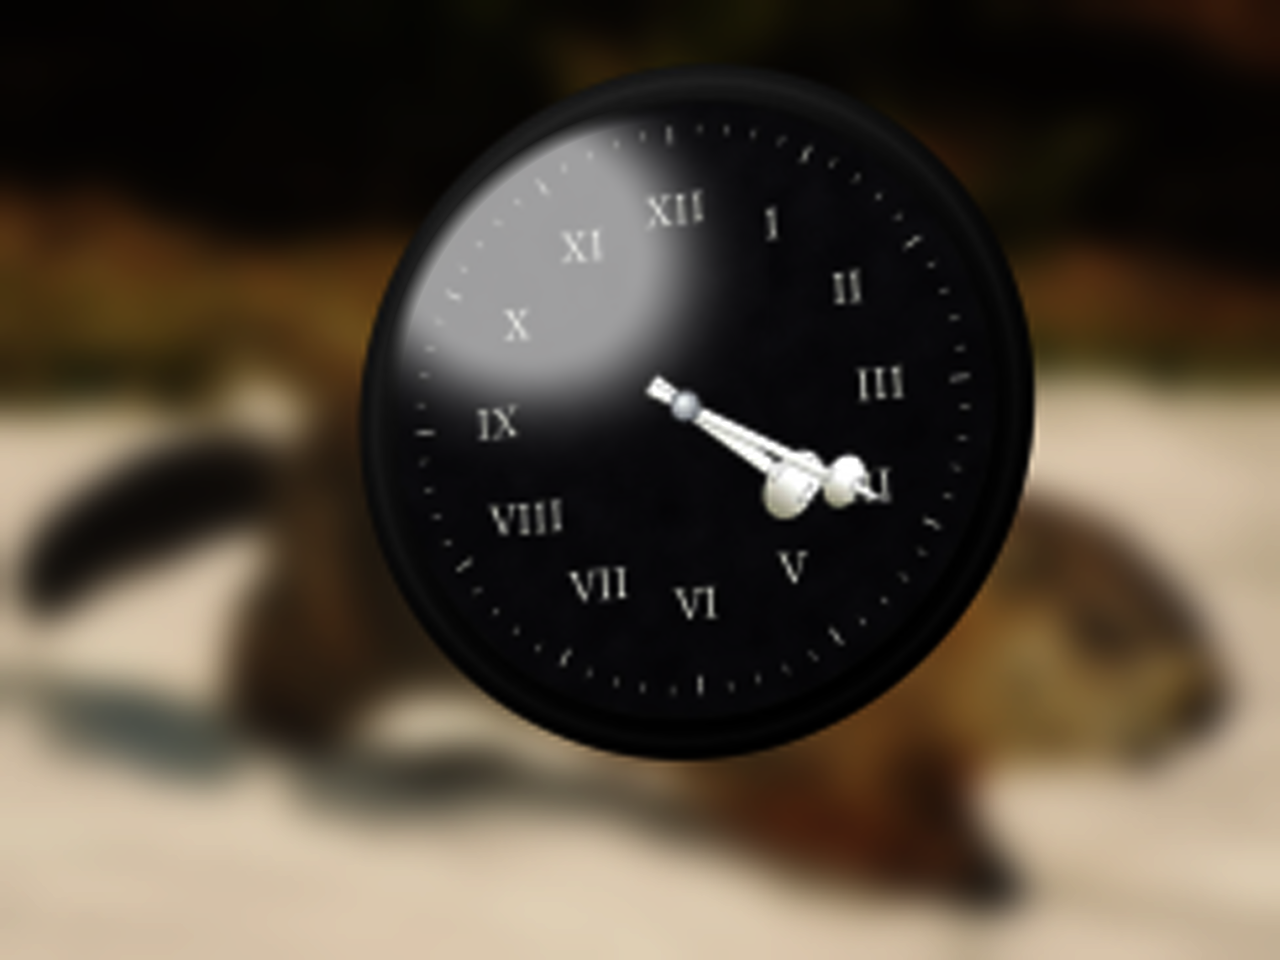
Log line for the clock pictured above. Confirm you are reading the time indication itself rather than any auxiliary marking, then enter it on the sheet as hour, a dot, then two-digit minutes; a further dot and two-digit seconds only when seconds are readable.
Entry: 4.20
